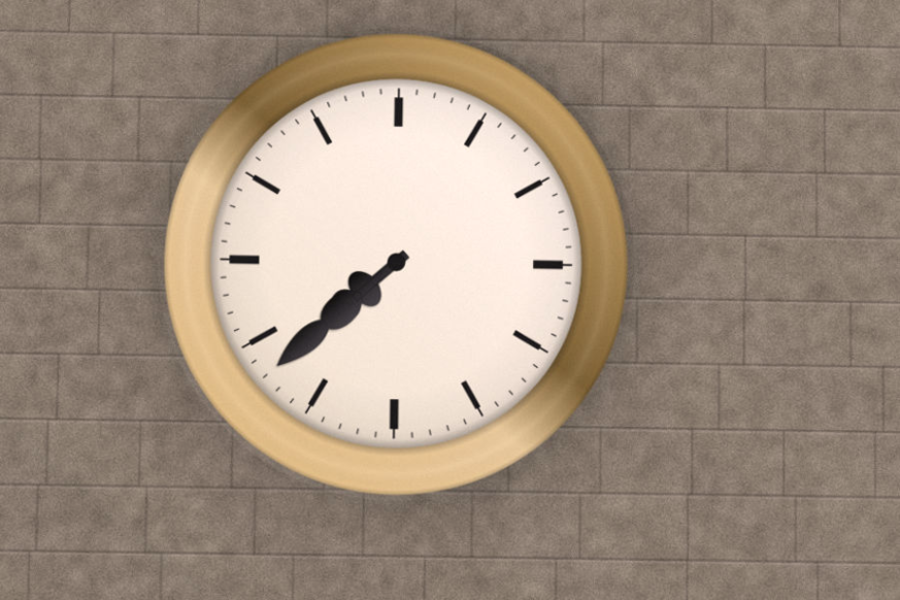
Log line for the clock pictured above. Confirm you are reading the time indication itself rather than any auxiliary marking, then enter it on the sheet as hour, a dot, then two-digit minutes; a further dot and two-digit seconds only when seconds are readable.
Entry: 7.38
